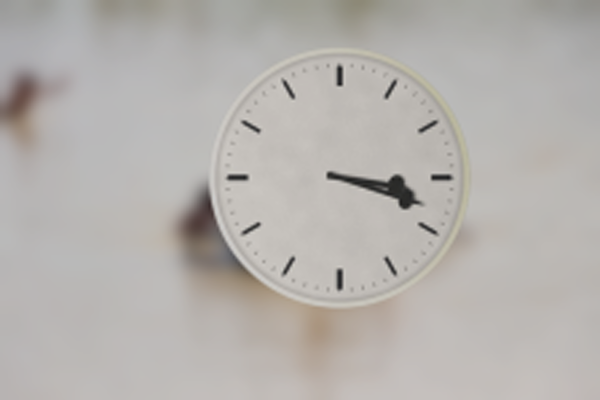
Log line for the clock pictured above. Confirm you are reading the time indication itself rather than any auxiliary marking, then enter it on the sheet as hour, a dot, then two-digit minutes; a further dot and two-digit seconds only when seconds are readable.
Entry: 3.18
